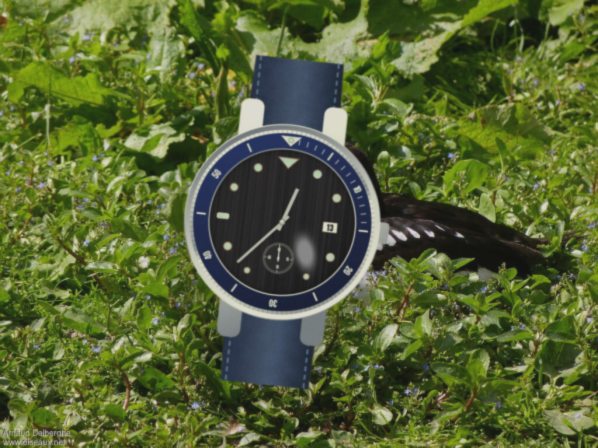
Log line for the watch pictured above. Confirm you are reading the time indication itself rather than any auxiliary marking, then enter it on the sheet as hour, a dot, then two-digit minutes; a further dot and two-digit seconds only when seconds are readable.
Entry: 12.37
